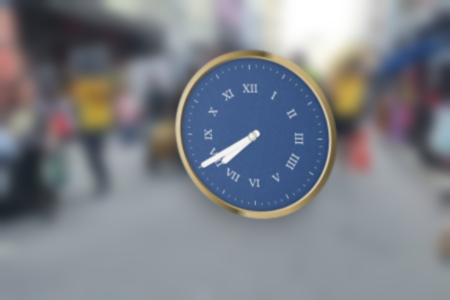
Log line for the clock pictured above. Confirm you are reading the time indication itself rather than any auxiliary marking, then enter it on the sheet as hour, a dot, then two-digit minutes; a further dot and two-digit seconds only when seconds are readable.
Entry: 7.40
